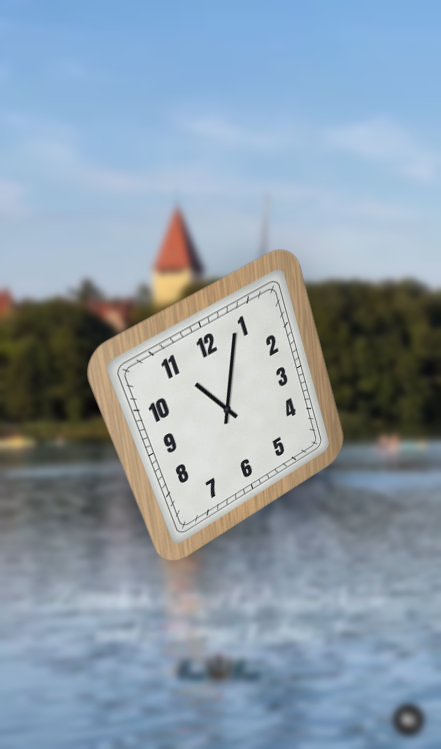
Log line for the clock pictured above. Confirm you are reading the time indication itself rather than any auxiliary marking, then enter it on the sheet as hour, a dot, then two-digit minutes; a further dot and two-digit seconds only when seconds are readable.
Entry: 11.04
